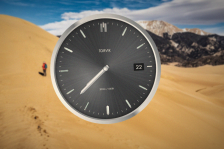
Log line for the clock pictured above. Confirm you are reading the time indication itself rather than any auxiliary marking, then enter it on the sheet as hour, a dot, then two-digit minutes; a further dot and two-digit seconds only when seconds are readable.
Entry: 7.38
